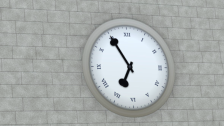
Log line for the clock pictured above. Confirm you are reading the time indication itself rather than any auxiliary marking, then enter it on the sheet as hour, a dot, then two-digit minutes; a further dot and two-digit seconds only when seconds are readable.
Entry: 6.55
